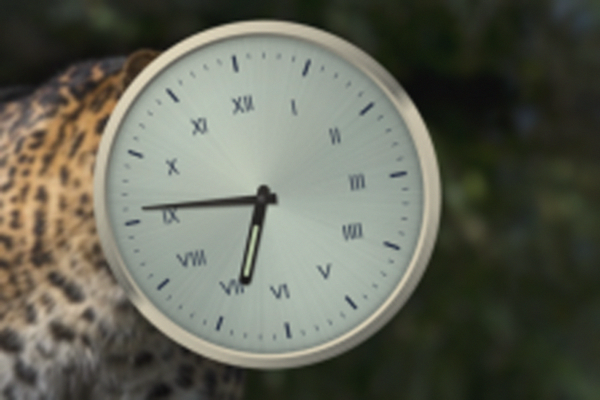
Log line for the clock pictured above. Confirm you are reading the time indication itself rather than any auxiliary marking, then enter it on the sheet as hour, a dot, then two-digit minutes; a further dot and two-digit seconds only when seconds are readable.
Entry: 6.46
